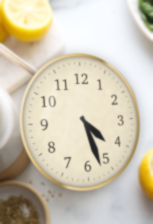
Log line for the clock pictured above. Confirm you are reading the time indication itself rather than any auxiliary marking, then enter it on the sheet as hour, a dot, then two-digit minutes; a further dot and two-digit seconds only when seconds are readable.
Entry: 4.27
